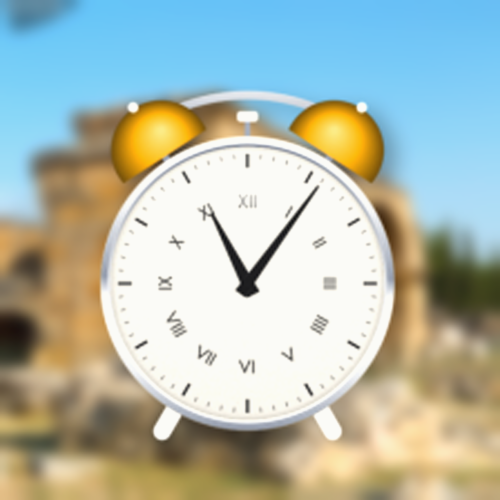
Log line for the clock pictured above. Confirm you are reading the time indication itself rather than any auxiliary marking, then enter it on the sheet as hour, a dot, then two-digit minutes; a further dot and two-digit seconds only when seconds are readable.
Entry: 11.06
